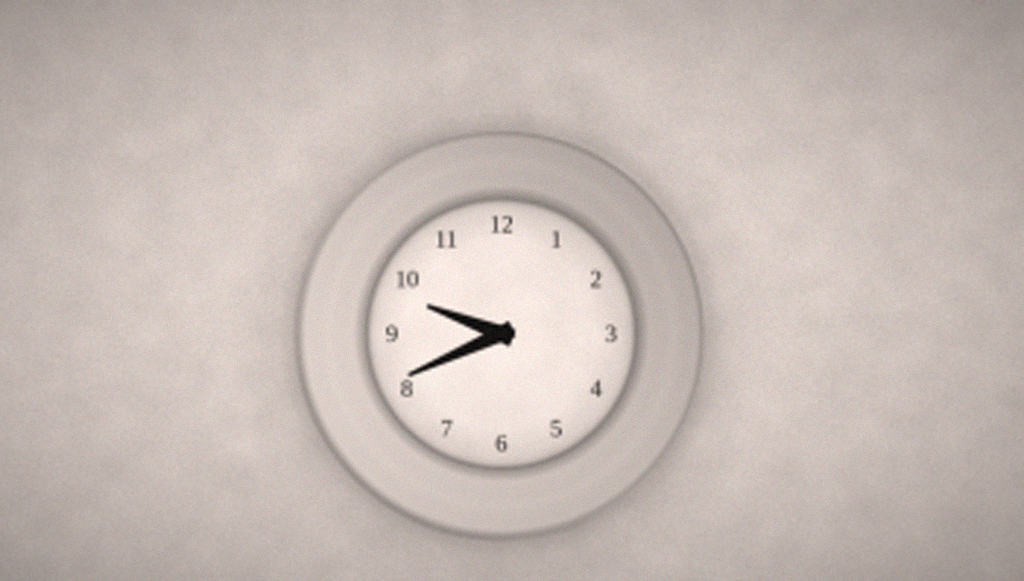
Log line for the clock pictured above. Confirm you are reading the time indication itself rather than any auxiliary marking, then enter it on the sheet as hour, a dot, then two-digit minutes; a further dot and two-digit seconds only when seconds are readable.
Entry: 9.41
